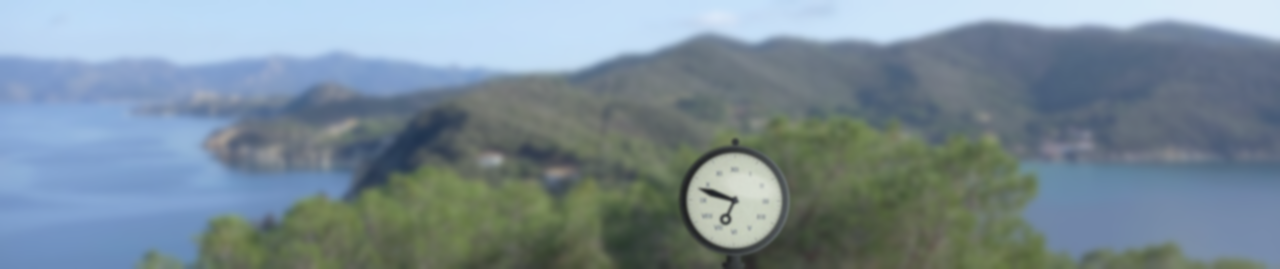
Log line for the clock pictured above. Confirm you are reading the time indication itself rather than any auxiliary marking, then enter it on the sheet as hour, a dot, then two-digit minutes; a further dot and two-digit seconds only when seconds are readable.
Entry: 6.48
